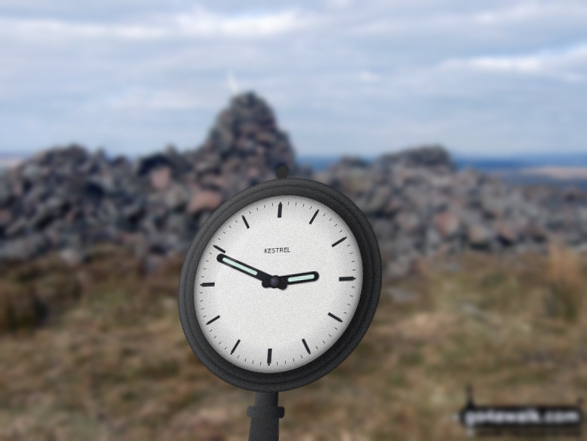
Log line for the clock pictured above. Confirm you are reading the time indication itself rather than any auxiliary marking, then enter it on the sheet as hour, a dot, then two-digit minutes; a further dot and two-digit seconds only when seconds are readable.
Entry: 2.49
